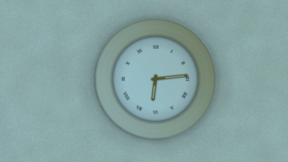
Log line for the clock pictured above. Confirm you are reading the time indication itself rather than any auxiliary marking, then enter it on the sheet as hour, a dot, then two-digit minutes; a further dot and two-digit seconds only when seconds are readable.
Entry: 6.14
